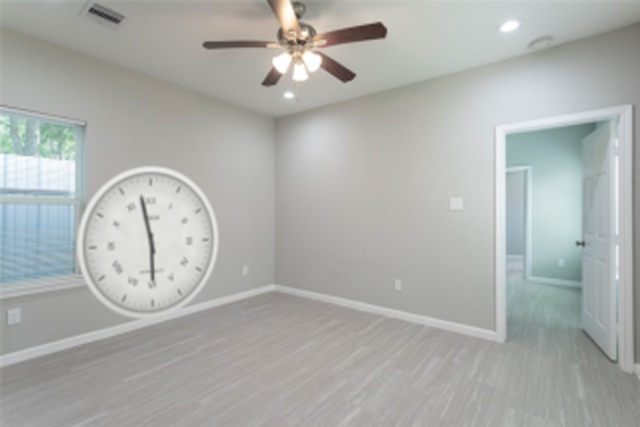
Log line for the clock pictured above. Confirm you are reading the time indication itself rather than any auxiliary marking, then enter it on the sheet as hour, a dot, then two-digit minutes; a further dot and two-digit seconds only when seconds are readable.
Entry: 5.58
